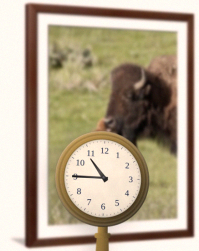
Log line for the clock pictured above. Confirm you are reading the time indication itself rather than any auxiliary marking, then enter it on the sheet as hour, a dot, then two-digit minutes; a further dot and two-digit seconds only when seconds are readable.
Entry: 10.45
